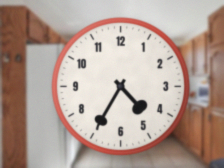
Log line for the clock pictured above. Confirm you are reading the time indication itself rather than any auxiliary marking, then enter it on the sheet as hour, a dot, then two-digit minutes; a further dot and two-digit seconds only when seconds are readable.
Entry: 4.35
